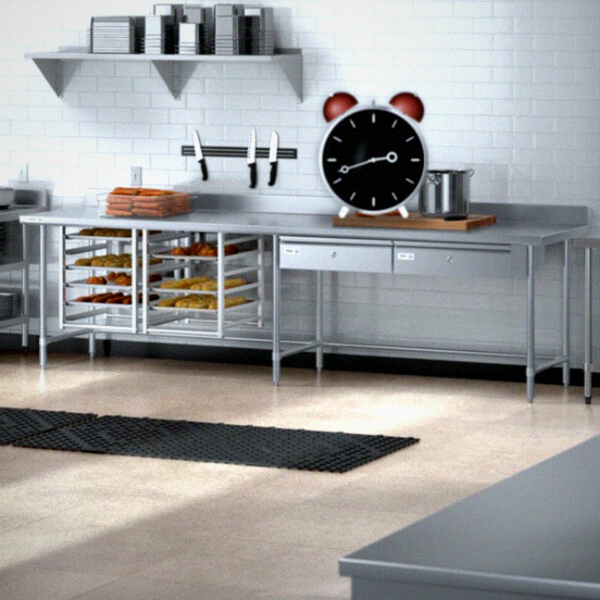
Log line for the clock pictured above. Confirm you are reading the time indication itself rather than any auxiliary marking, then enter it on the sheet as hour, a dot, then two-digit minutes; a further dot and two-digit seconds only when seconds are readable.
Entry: 2.42
